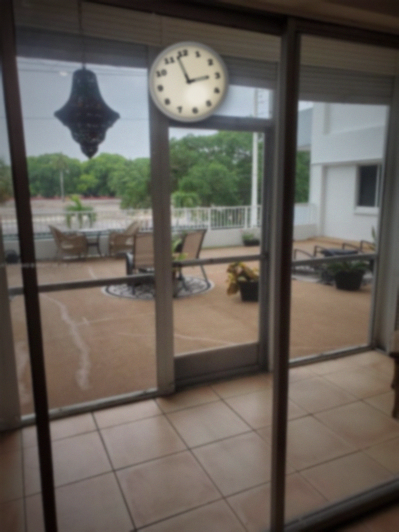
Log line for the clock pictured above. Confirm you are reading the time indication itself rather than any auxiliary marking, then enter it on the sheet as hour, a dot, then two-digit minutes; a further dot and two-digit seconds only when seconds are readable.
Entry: 2.58
